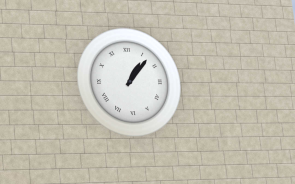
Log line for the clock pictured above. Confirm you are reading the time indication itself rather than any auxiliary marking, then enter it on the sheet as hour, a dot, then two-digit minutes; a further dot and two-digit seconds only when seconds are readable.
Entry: 1.07
